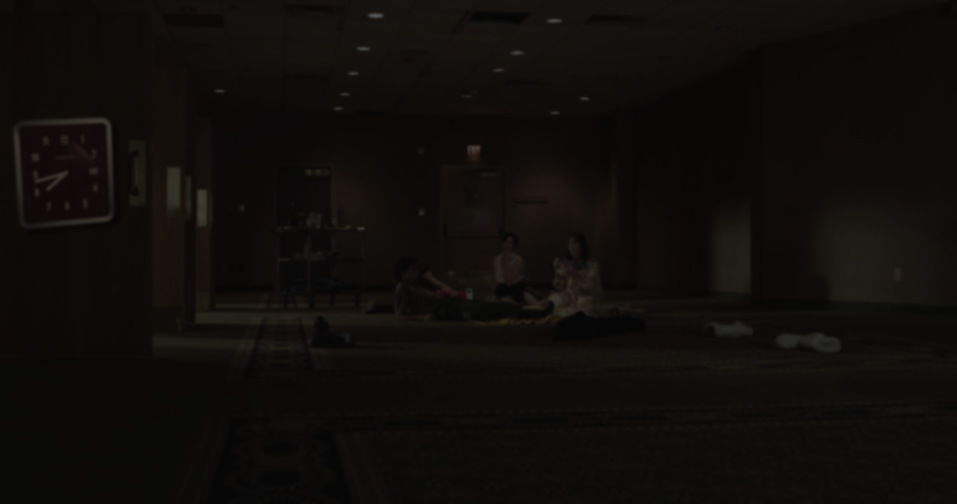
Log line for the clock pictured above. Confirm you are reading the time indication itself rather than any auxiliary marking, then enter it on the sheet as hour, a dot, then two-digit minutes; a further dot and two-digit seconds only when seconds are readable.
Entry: 7.43
